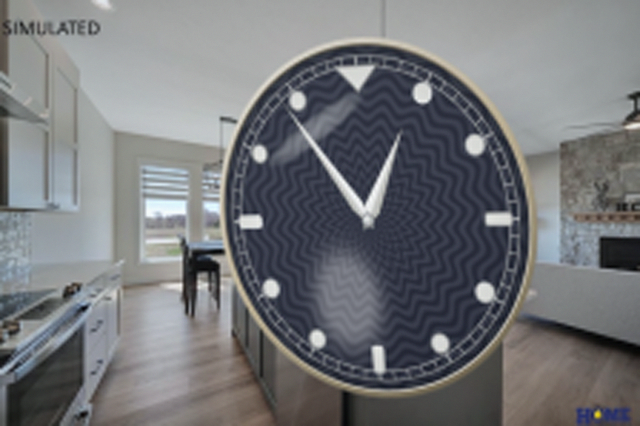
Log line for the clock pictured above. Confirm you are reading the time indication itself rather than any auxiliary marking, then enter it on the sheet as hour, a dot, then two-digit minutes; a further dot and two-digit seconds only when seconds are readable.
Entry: 12.54
